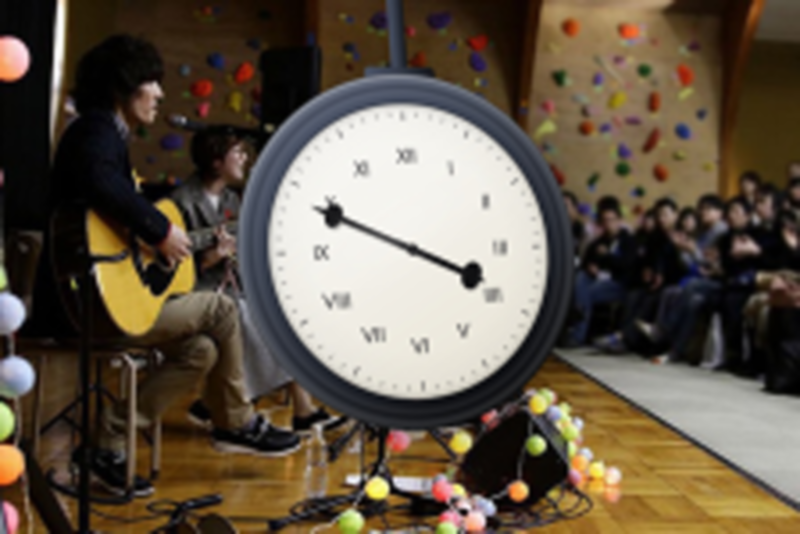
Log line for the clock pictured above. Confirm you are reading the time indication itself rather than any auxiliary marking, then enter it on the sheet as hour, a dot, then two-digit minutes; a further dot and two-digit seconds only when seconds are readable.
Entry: 3.49
